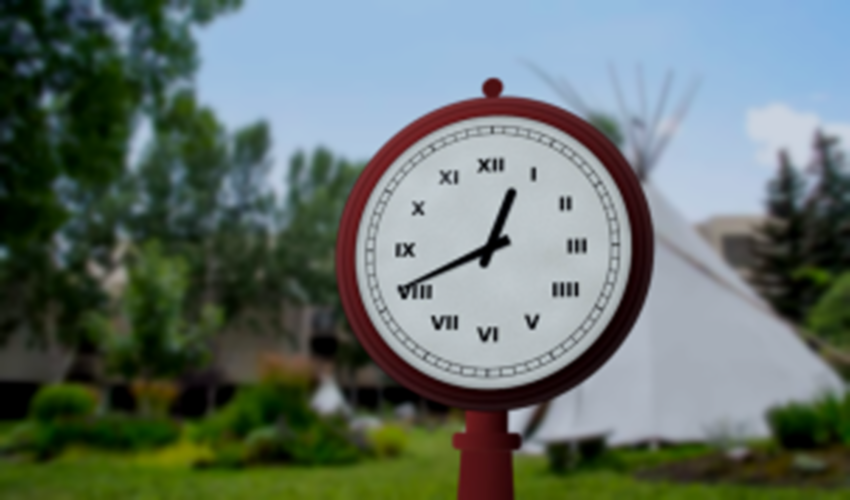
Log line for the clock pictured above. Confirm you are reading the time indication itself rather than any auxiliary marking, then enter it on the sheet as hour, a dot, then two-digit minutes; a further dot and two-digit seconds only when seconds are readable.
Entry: 12.41
